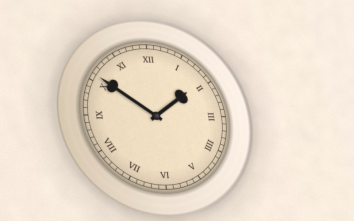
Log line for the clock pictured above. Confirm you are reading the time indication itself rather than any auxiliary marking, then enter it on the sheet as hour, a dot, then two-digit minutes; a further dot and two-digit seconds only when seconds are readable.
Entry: 1.51
